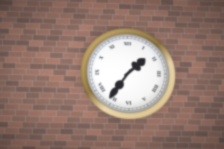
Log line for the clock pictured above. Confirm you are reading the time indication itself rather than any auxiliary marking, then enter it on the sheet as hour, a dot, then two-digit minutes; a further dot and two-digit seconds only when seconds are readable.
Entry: 1.36
